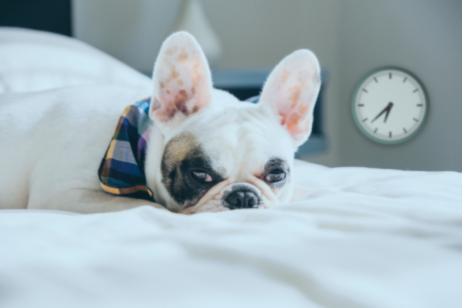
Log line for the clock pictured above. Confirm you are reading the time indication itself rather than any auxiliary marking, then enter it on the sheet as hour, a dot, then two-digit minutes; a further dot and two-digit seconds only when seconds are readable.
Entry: 6.38
